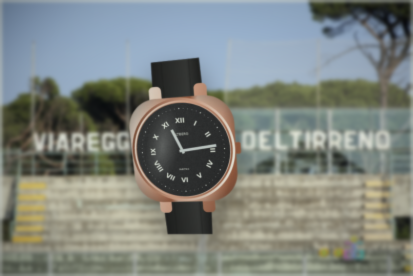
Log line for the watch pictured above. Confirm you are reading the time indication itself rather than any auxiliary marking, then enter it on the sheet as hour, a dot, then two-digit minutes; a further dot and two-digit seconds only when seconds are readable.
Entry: 11.14
